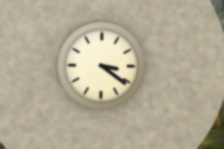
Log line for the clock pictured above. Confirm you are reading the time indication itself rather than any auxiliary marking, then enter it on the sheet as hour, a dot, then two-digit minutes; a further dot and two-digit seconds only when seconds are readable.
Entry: 3.21
